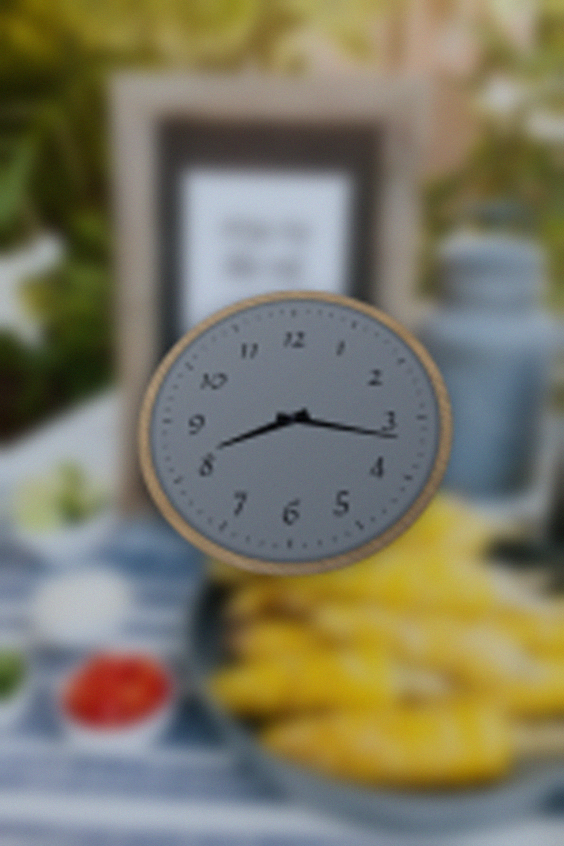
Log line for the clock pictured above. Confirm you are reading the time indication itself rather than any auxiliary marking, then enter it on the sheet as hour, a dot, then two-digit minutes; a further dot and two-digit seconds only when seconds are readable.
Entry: 8.17
